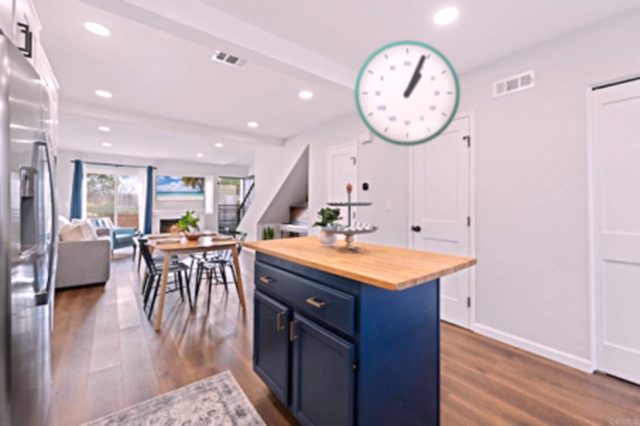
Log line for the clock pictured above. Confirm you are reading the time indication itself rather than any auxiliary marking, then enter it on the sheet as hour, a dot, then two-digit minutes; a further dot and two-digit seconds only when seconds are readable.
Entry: 1.04
